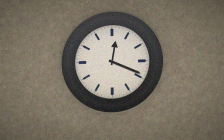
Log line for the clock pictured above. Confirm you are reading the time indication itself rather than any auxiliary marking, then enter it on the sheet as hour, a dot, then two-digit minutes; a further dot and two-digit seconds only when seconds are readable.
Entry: 12.19
